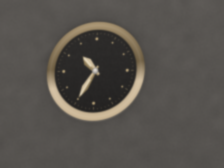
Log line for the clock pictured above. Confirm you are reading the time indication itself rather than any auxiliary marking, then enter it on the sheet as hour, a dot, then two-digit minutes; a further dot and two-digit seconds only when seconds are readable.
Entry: 10.35
